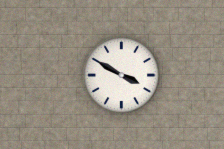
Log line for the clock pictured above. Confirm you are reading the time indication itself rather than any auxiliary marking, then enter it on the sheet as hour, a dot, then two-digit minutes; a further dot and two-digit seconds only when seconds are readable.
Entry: 3.50
